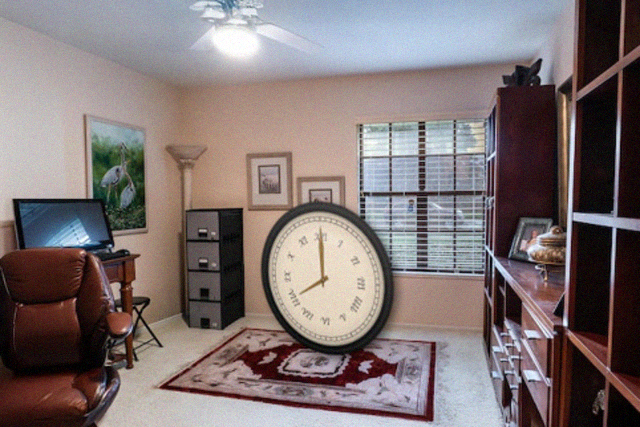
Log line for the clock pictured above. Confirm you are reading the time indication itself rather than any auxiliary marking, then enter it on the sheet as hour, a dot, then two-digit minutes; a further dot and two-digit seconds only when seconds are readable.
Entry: 8.00
